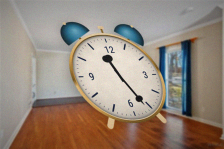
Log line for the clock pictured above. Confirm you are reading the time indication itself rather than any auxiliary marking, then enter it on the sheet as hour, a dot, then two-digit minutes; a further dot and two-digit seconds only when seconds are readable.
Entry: 11.26
